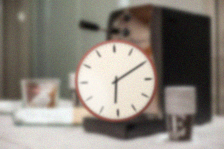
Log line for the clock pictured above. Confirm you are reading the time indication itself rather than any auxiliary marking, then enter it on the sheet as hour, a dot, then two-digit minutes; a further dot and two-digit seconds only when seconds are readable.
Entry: 6.10
